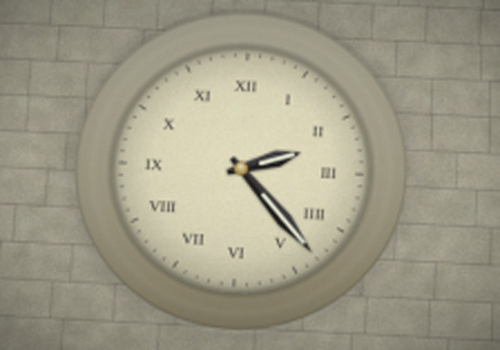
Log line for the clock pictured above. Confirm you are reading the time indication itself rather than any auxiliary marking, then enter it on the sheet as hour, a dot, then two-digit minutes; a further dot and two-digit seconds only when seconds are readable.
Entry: 2.23
